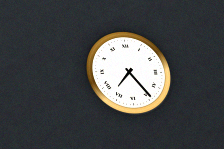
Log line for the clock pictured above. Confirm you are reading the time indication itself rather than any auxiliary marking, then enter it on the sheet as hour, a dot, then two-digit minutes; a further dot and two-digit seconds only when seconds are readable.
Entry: 7.24
